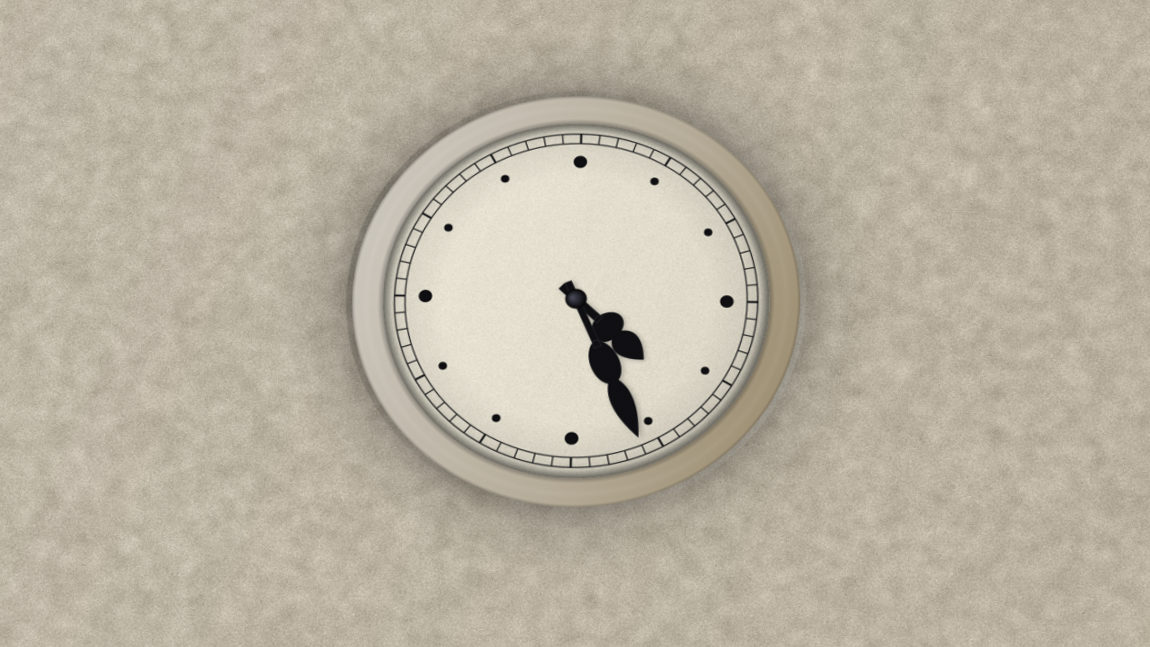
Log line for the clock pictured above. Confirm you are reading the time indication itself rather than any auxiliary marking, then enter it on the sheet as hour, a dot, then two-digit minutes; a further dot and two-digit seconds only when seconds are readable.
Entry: 4.26
